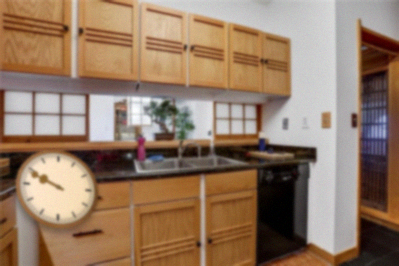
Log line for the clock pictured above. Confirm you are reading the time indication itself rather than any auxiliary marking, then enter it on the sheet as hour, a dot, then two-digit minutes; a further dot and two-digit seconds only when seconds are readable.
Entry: 9.49
